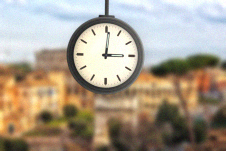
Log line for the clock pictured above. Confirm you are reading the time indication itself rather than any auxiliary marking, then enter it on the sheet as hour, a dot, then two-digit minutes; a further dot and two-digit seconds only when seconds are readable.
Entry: 3.01
